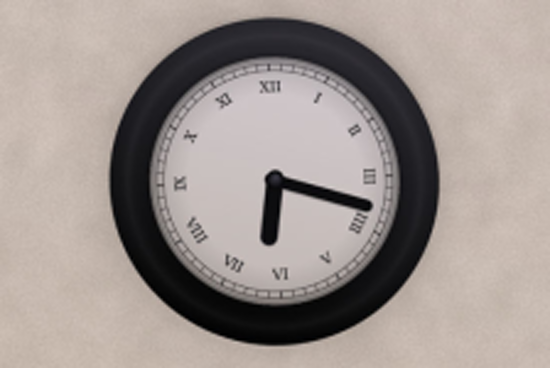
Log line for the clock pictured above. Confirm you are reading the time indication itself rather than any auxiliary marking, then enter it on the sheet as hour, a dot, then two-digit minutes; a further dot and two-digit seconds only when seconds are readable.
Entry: 6.18
